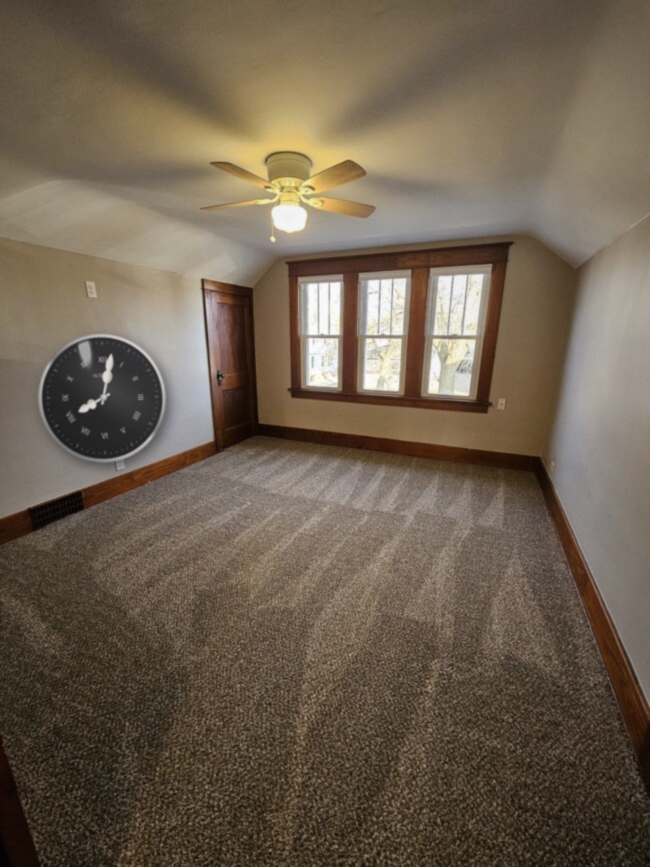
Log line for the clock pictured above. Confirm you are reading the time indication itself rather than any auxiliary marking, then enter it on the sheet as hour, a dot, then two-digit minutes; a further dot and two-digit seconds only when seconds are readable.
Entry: 8.02
